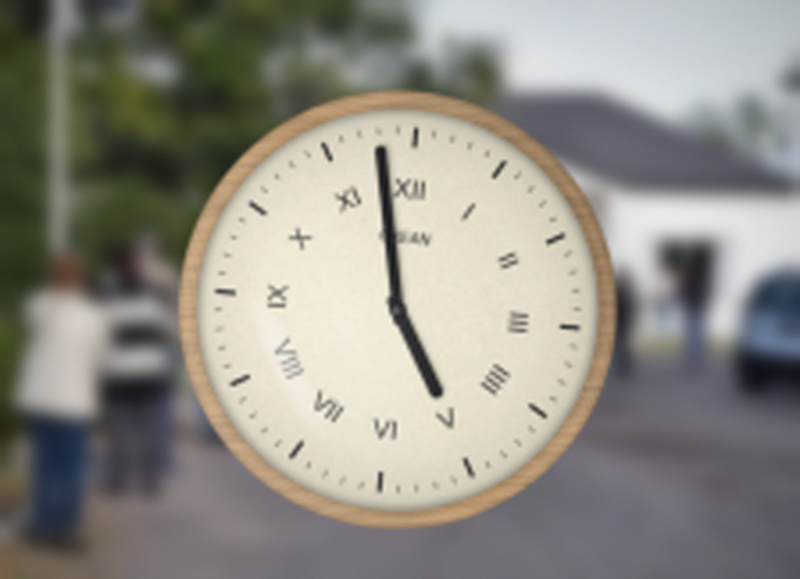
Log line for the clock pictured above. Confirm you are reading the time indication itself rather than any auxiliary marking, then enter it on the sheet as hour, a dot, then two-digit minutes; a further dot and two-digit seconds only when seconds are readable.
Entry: 4.58
